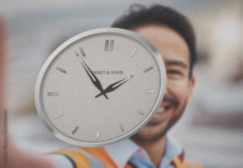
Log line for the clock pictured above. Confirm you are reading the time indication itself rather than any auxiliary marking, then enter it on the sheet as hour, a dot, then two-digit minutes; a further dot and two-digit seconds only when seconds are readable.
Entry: 1.54
